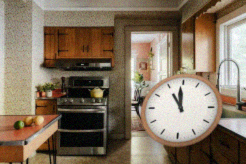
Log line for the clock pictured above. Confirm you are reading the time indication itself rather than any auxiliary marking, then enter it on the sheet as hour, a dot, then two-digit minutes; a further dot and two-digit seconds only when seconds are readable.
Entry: 10.59
